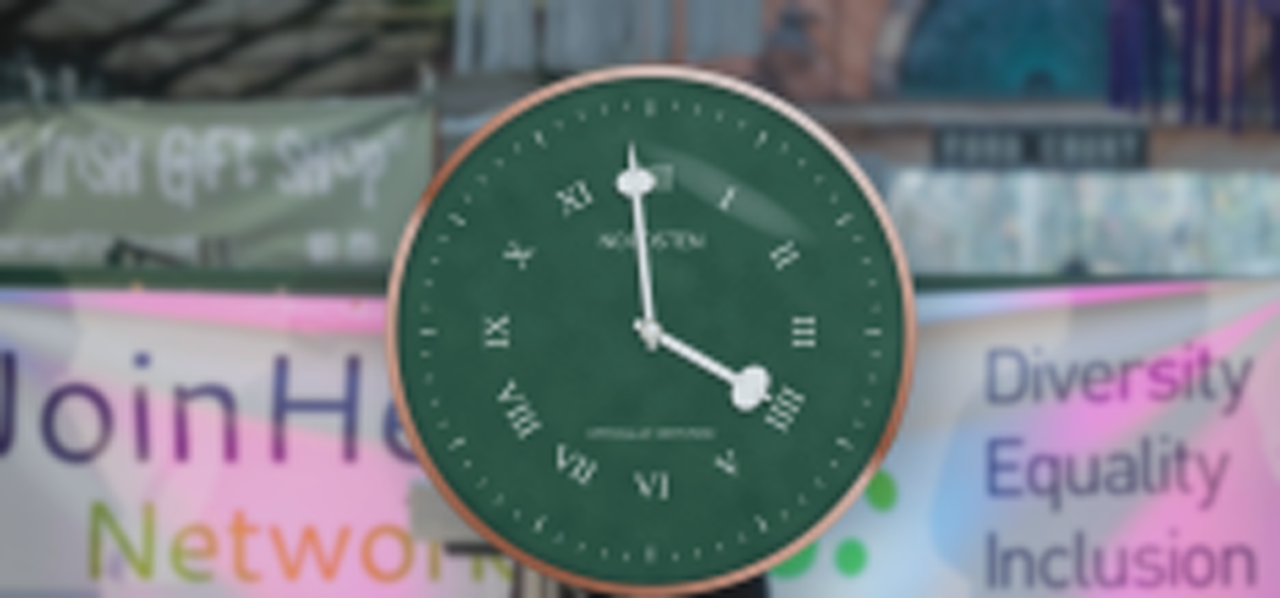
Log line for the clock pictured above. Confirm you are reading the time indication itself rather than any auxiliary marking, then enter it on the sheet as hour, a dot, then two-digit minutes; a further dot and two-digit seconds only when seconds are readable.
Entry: 3.59
